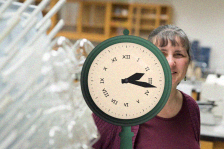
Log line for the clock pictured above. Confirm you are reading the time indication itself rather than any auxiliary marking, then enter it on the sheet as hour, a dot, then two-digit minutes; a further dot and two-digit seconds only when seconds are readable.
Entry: 2.17
